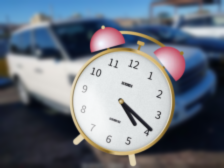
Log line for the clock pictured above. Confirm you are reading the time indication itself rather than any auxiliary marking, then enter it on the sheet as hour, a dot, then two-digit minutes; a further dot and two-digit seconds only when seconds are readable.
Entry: 4.19
